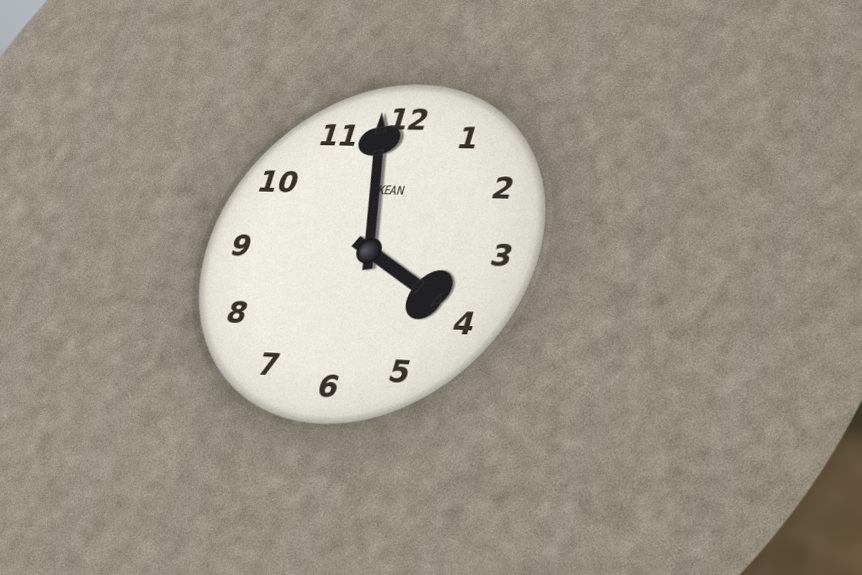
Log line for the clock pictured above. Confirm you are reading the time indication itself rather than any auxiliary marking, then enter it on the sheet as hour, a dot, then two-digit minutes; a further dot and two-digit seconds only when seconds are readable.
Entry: 3.58
